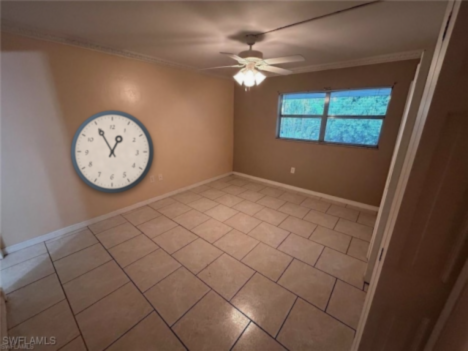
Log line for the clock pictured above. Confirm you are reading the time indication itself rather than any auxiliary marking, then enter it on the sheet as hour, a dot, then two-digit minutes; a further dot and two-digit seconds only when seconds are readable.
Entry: 12.55
